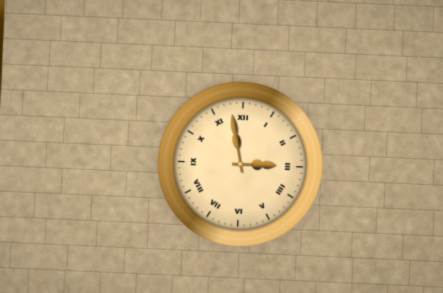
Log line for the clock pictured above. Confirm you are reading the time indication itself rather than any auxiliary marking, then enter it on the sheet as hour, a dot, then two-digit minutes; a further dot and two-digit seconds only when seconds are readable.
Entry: 2.58
